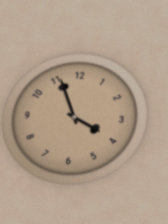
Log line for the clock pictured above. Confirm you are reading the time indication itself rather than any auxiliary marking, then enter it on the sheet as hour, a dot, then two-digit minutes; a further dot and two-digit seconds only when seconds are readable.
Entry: 3.56
